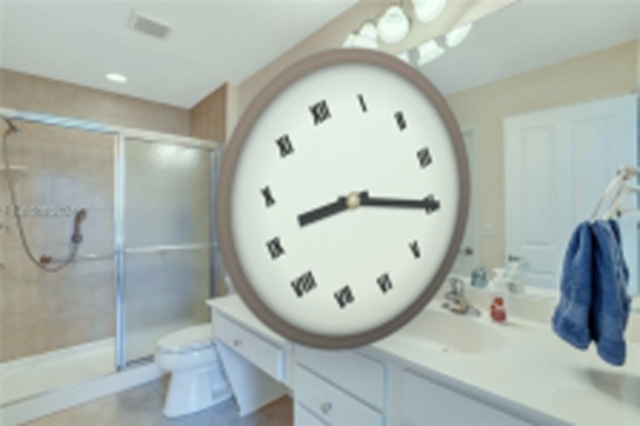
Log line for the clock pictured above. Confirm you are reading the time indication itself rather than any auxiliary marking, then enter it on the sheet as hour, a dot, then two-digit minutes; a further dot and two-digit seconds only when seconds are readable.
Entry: 9.20
